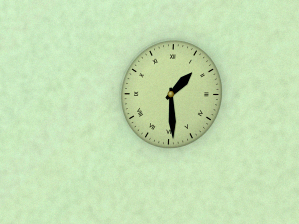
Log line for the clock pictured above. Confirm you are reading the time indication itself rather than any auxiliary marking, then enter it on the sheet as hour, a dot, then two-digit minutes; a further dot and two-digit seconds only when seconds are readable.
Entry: 1.29
